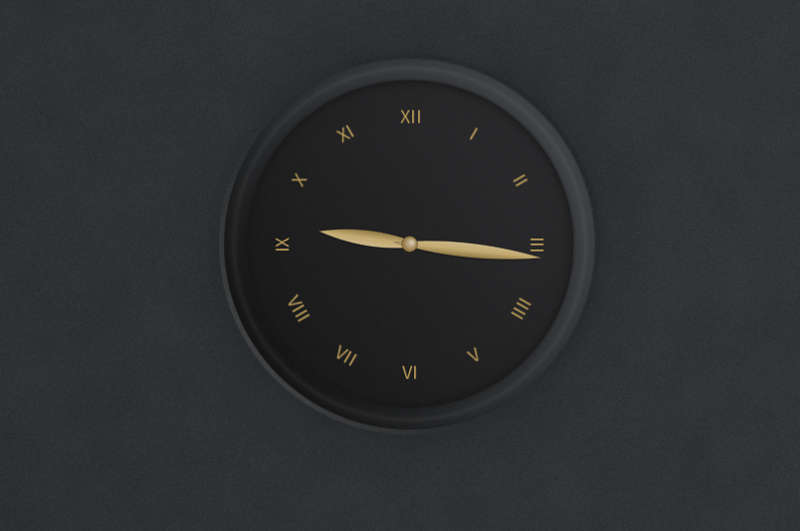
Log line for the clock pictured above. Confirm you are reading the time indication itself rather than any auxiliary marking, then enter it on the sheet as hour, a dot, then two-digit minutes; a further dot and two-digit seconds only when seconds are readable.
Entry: 9.16
